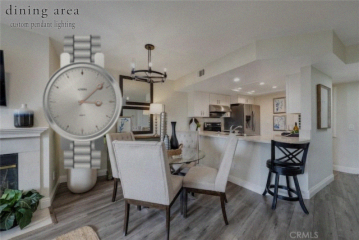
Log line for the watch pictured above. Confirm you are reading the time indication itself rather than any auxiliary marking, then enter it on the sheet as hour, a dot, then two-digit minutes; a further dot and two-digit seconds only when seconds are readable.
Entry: 3.08
